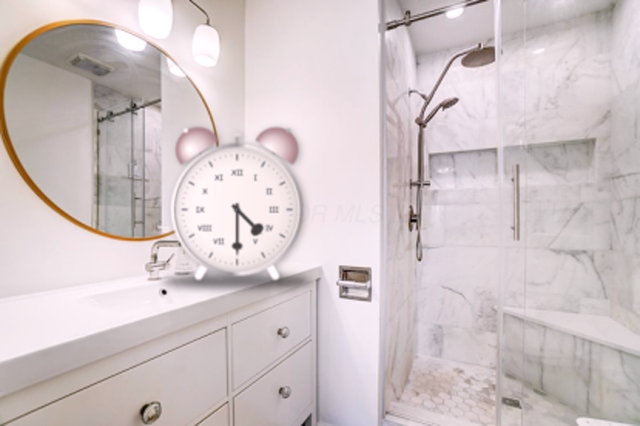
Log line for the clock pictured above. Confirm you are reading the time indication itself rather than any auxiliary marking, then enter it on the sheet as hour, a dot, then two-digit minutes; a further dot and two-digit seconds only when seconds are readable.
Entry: 4.30
